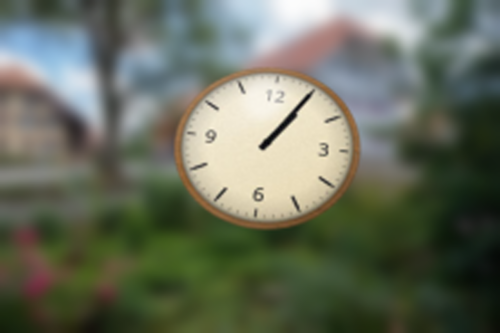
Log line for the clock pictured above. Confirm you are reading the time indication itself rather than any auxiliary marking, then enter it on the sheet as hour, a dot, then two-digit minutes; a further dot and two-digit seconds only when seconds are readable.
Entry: 1.05
